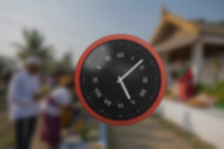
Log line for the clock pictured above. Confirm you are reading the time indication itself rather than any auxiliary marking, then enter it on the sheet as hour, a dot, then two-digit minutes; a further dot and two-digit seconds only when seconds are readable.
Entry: 5.08
